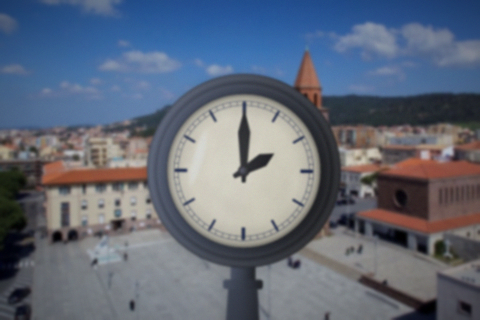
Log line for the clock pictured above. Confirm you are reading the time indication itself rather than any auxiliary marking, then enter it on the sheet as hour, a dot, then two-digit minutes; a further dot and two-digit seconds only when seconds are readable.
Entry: 2.00
